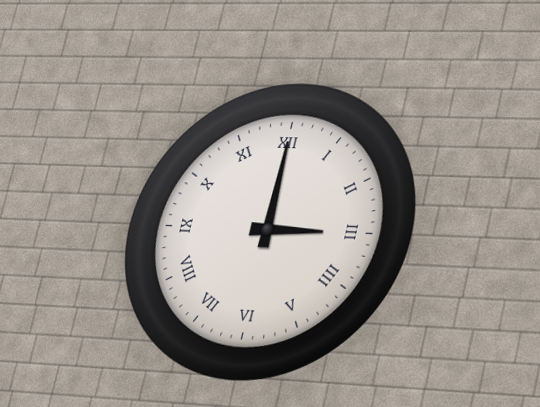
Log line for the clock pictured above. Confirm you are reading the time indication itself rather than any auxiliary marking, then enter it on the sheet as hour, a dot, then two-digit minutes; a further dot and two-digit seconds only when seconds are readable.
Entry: 3.00
